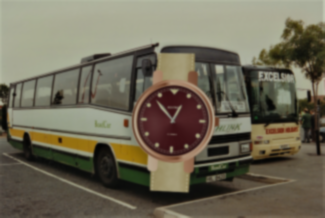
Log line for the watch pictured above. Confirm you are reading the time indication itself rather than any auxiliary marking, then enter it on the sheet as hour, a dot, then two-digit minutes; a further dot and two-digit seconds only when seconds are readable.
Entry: 12.53
